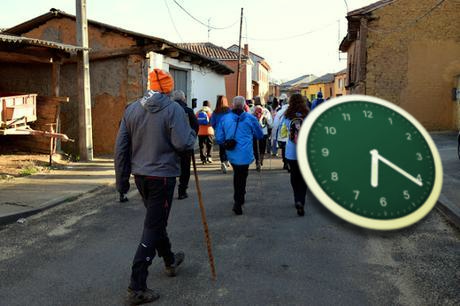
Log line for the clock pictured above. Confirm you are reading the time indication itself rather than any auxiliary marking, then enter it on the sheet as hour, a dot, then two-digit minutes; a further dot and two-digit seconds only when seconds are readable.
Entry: 6.21
